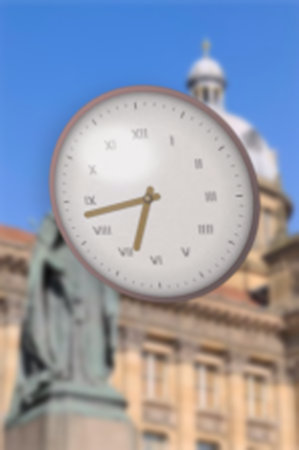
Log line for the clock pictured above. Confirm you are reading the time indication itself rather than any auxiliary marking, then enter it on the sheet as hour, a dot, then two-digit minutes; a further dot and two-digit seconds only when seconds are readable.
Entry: 6.43
